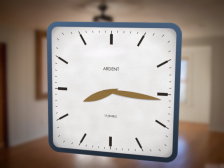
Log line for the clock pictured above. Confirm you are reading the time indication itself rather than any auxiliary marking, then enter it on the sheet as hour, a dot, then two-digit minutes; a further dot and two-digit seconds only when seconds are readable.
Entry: 8.16
